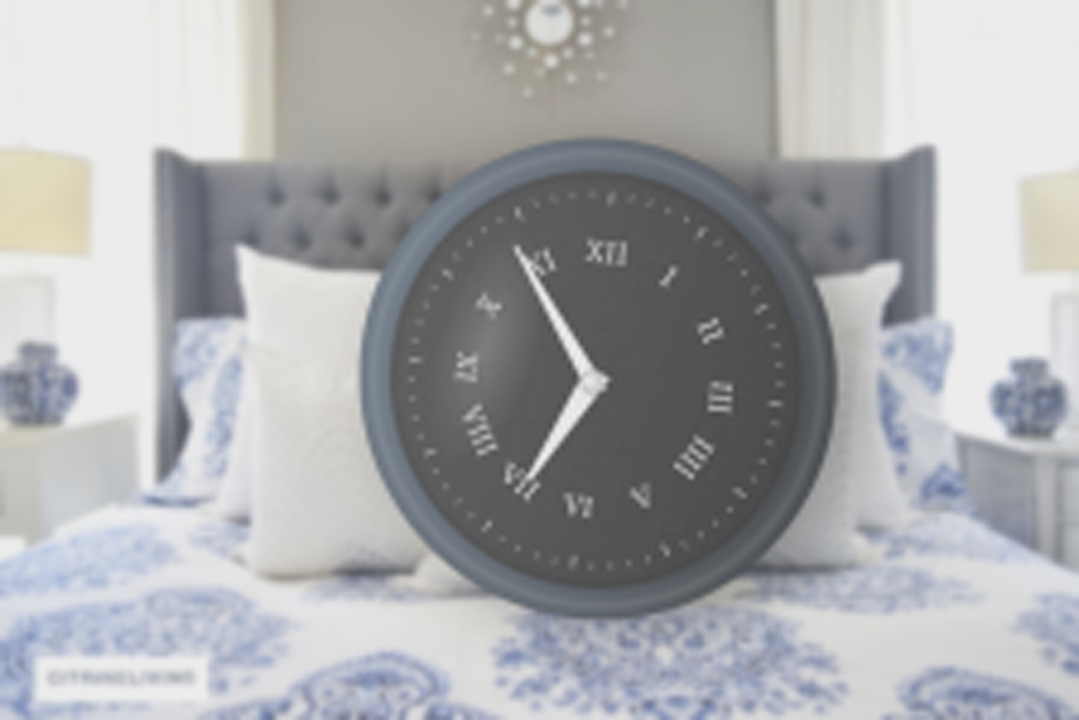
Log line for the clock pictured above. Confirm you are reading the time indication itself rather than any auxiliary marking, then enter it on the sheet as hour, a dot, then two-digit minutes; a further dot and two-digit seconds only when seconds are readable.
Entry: 6.54
